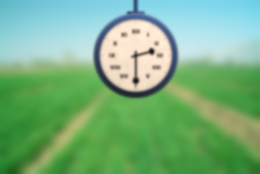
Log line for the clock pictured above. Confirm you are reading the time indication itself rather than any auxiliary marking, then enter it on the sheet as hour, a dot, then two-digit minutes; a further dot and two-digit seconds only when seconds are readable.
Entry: 2.30
